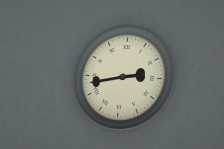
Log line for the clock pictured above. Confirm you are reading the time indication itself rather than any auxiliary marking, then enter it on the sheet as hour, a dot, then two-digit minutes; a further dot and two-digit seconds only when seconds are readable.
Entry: 2.43
